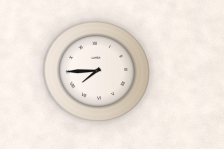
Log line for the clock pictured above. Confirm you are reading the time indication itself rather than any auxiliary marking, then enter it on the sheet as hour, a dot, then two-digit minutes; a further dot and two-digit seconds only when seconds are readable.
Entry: 7.45
